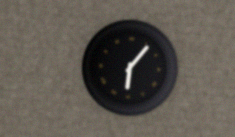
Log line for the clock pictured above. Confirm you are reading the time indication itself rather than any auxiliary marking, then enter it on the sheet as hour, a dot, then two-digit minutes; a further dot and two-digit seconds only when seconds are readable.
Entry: 6.06
